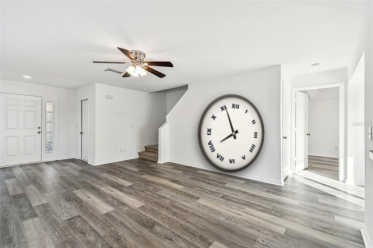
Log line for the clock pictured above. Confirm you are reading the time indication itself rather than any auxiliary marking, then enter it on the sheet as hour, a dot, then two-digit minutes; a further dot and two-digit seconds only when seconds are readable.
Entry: 7.56
